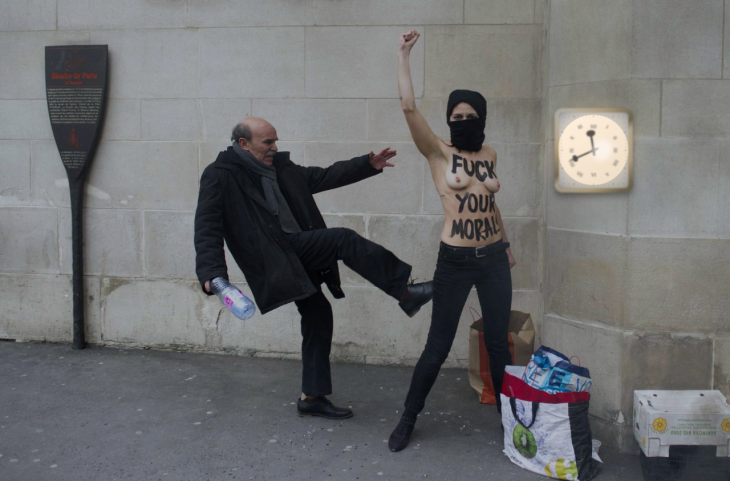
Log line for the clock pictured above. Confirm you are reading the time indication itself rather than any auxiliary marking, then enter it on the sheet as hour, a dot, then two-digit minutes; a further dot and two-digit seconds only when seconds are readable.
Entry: 11.41
